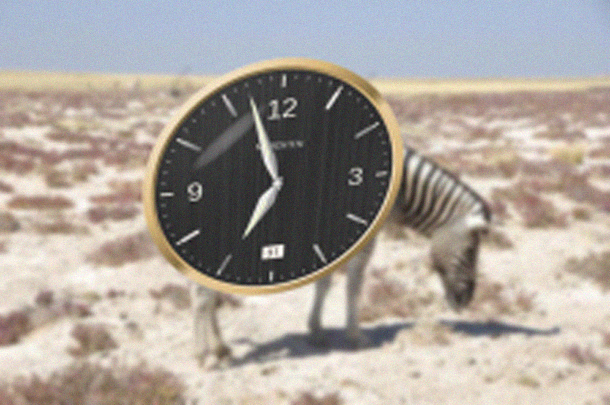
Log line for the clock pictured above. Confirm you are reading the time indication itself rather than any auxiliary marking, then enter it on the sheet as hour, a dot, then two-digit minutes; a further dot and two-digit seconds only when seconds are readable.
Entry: 6.57
